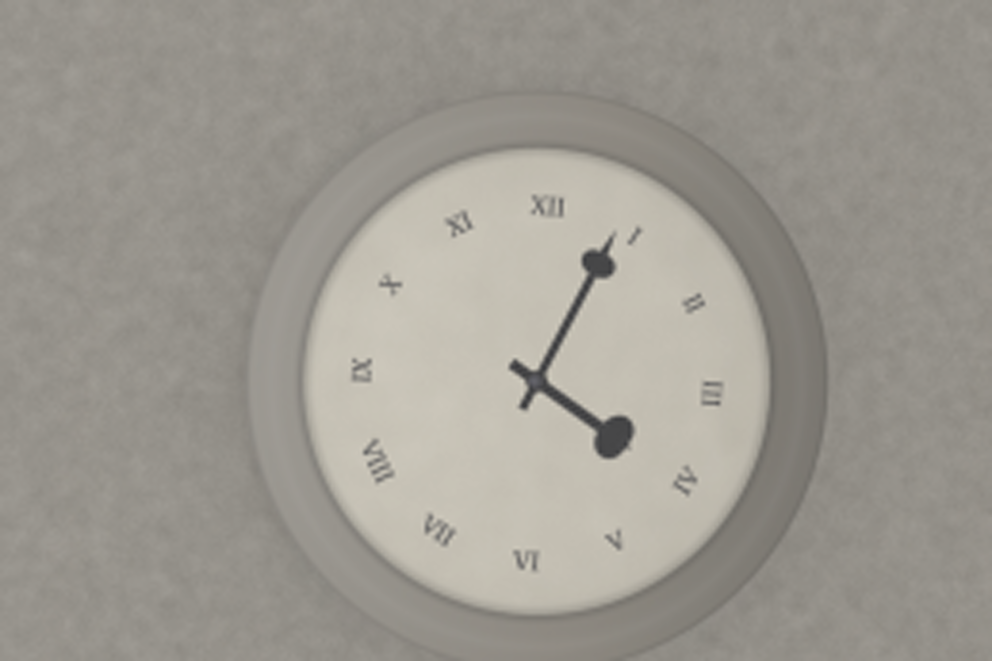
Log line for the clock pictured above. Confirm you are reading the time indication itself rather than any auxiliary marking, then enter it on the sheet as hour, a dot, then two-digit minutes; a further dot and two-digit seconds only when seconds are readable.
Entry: 4.04
